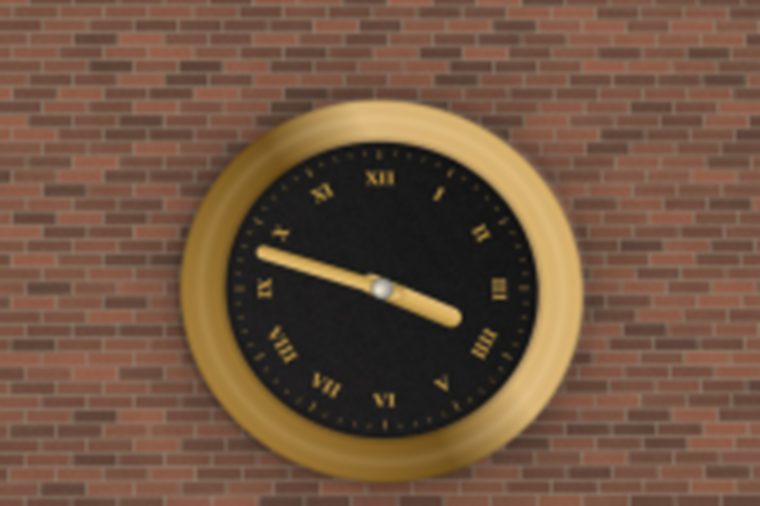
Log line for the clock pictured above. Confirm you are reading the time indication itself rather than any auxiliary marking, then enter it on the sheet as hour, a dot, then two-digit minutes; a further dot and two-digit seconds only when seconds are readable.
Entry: 3.48
